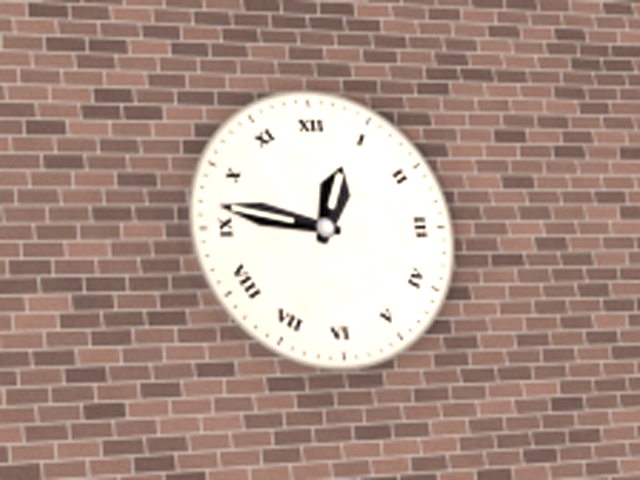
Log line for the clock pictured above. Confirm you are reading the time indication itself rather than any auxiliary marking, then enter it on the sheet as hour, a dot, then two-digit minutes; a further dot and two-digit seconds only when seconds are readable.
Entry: 12.47
